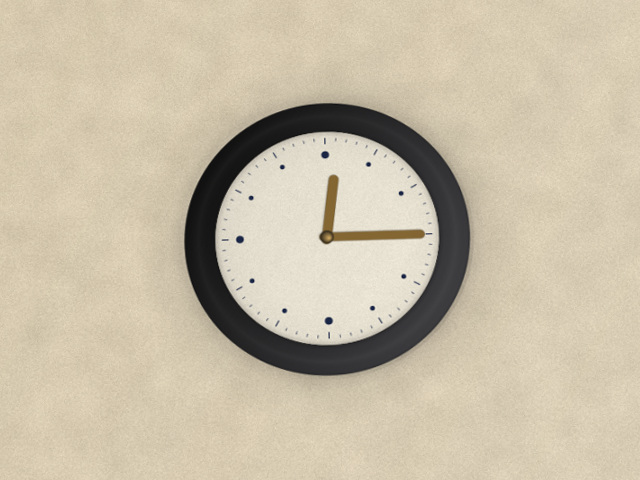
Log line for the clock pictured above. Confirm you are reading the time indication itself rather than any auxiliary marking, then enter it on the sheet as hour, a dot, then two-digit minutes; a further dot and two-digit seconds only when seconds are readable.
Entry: 12.15
